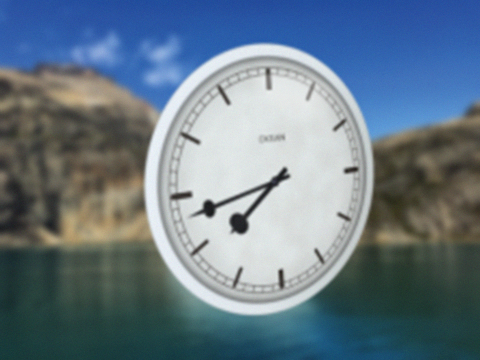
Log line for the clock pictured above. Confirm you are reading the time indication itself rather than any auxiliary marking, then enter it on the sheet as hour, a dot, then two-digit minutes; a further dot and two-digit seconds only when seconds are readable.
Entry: 7.43
